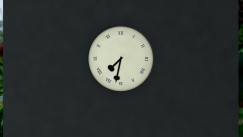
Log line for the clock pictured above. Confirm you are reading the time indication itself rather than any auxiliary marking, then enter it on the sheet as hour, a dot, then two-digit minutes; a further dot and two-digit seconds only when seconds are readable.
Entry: 7.32
